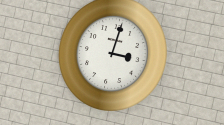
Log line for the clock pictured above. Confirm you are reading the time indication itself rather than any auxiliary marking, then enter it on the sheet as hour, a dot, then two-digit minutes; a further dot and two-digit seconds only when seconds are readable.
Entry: 3.01
